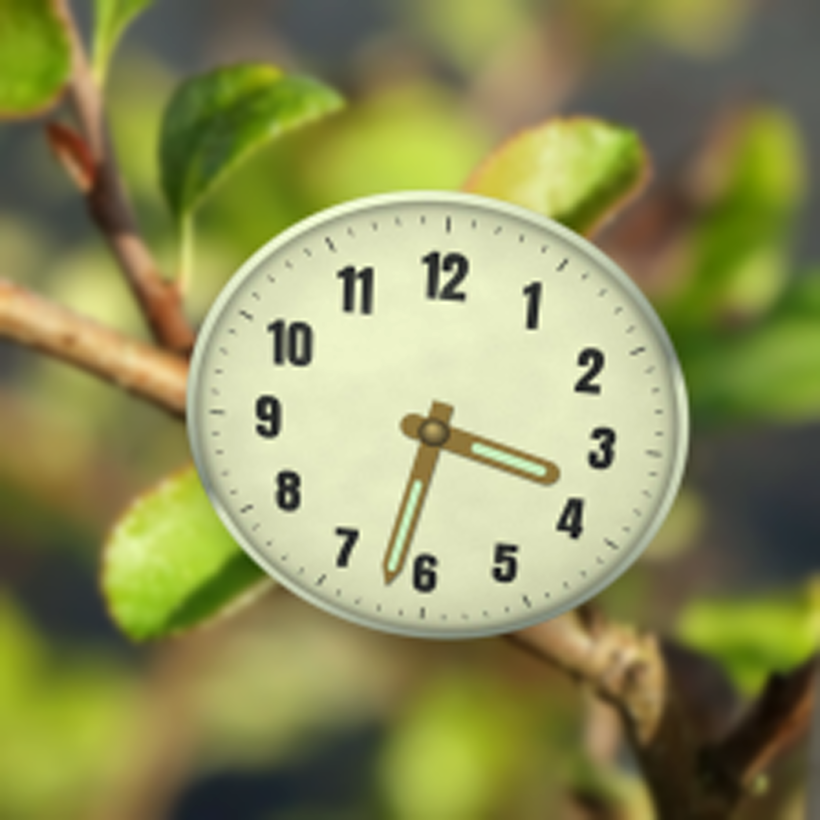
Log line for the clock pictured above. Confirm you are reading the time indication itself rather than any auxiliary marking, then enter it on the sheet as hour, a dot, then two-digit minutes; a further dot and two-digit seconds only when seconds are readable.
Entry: 3.32
